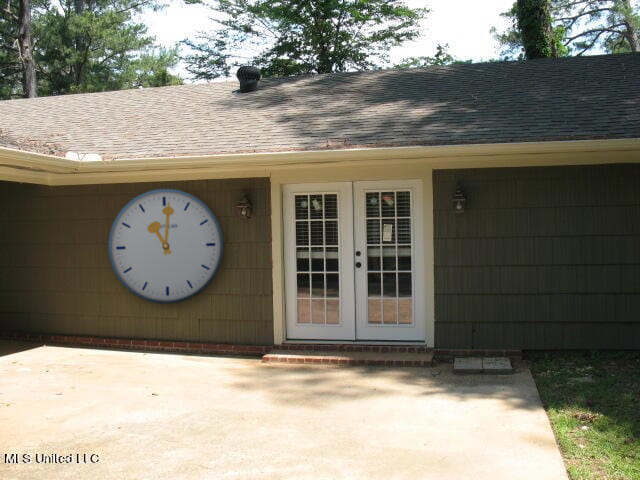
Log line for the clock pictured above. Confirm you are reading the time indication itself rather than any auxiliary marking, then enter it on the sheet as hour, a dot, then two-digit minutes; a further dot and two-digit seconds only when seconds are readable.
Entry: 11.01
